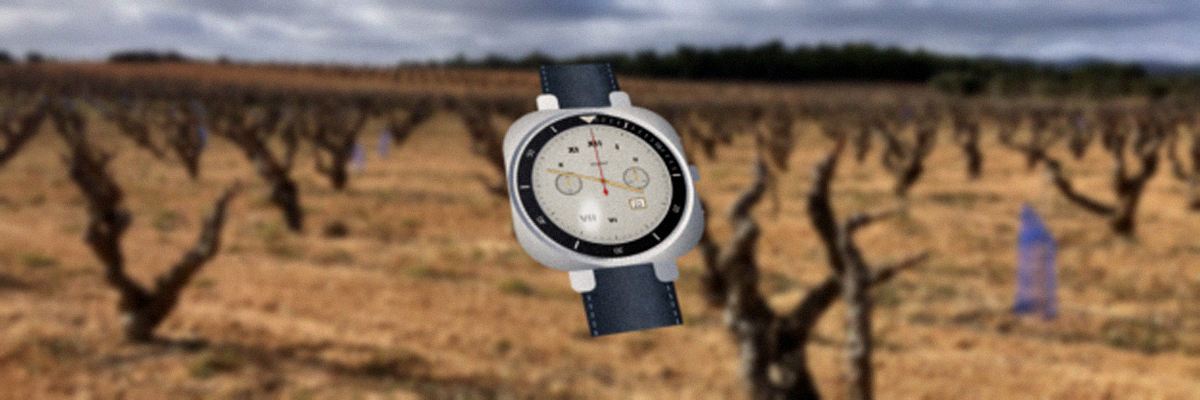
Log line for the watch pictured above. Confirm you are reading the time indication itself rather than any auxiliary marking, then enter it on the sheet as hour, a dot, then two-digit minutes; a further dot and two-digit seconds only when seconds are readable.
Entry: 3.48
